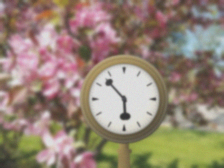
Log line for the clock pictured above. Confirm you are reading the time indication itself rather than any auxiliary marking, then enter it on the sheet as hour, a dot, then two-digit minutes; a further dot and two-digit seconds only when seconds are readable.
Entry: 5.53
